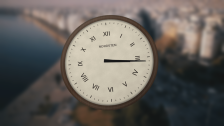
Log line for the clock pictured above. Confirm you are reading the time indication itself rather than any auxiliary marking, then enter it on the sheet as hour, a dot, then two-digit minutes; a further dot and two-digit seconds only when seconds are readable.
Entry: 3.16
